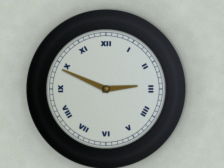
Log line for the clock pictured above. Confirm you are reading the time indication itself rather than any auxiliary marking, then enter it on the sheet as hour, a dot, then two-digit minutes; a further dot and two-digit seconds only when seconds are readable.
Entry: 2.49
